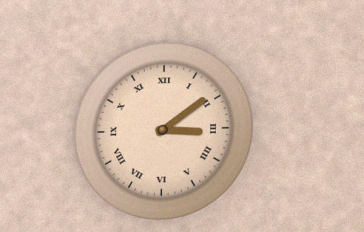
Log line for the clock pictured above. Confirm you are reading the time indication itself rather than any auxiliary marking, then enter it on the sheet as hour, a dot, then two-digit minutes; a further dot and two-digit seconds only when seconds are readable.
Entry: 3.09
